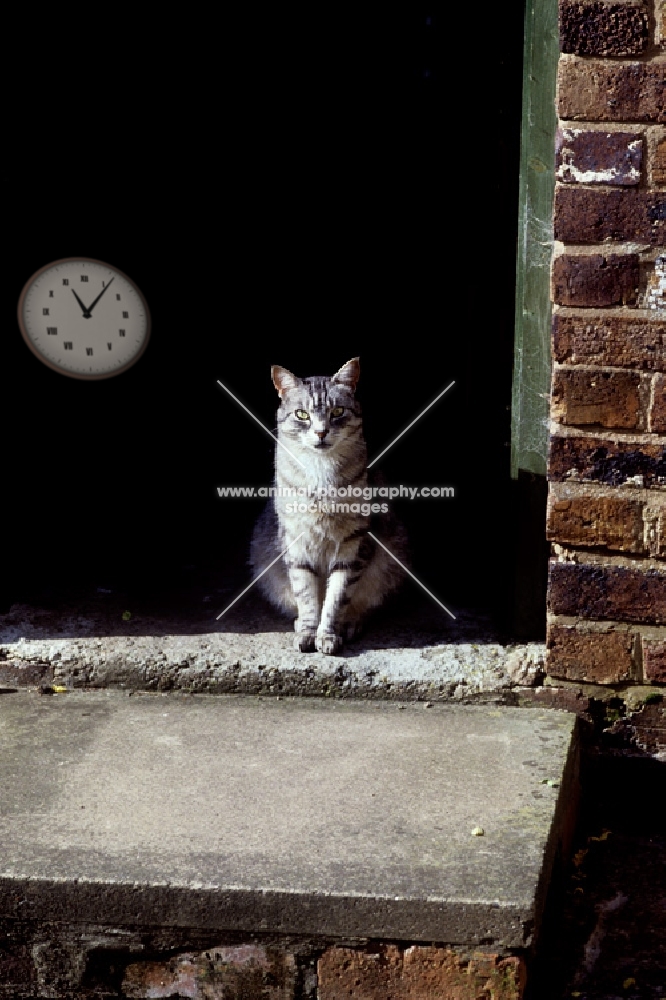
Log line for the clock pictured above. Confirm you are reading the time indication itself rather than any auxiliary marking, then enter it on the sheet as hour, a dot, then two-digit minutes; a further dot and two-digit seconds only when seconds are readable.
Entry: 11.06
